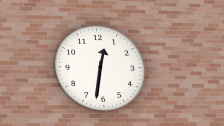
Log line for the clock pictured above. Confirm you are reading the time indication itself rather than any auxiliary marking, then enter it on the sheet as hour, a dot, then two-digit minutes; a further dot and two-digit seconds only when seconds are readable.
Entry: 12.32
